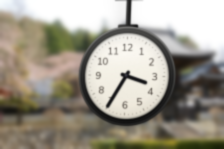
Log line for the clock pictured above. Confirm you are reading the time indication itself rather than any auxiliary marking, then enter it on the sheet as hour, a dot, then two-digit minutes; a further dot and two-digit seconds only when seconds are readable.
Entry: 3.35
